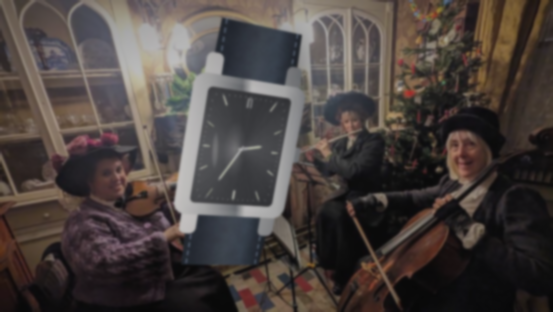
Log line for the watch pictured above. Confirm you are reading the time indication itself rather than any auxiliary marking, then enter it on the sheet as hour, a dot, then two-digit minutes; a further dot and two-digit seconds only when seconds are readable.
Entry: 2.35
